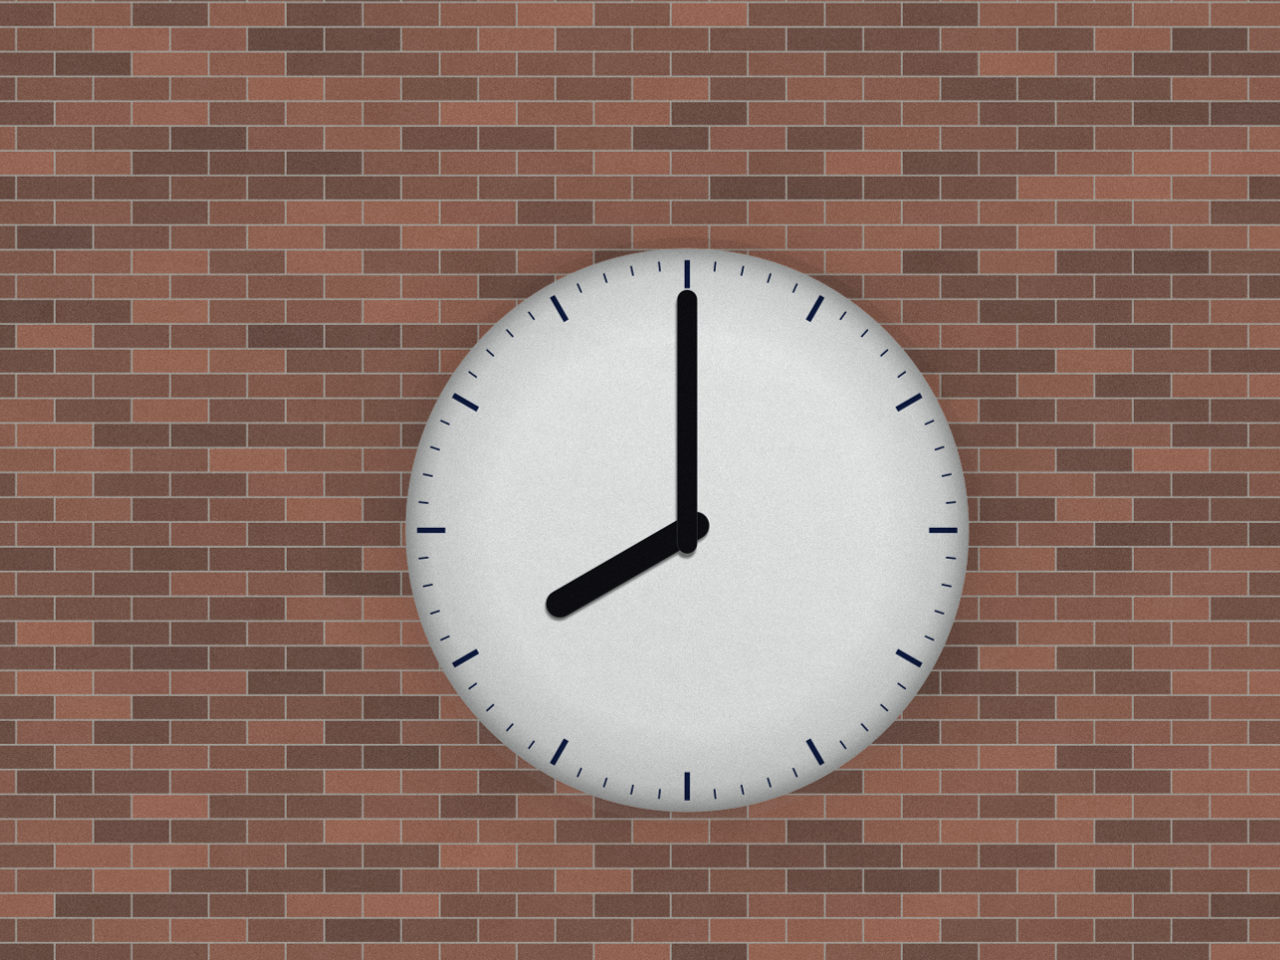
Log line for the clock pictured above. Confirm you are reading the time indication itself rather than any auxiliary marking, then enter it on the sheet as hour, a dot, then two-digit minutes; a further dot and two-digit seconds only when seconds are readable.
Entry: 8.00
